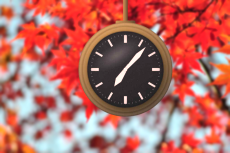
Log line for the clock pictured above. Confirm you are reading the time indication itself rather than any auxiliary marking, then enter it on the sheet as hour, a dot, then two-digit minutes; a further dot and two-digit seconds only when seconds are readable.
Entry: 7.07
